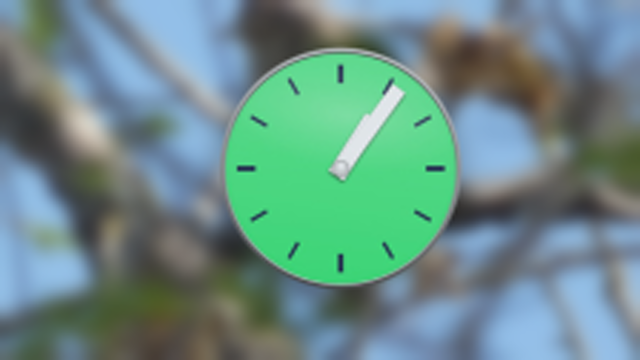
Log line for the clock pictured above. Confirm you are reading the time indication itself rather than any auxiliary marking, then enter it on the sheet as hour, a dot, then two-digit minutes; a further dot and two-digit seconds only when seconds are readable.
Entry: 1.06
